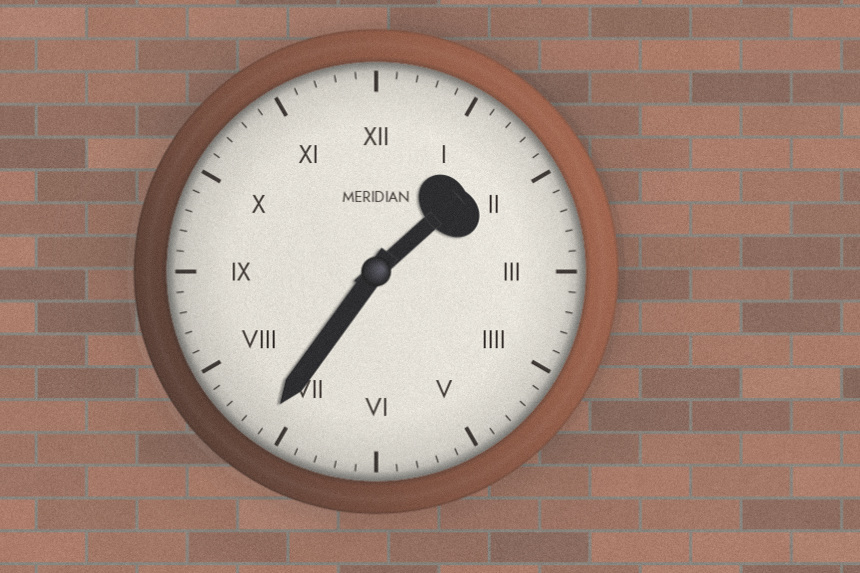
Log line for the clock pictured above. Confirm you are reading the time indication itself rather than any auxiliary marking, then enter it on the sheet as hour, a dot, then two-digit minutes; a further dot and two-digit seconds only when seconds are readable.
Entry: 1.36
